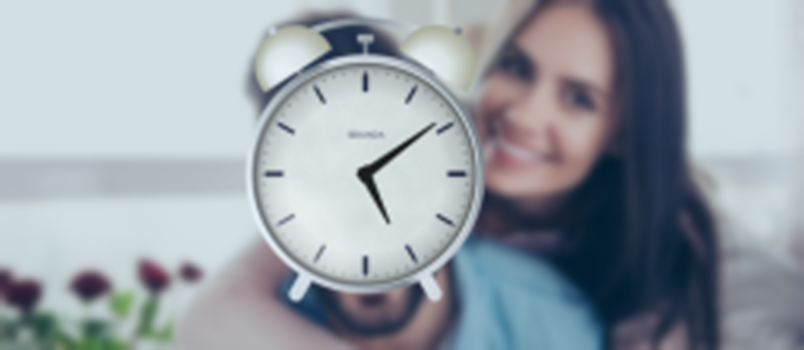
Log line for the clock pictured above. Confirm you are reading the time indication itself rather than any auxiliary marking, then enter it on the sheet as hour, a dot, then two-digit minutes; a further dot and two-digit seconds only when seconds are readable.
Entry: 5.09
